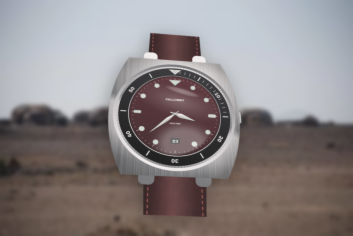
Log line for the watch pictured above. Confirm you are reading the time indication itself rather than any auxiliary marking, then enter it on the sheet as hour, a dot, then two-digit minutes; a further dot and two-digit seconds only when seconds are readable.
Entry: 3.38
